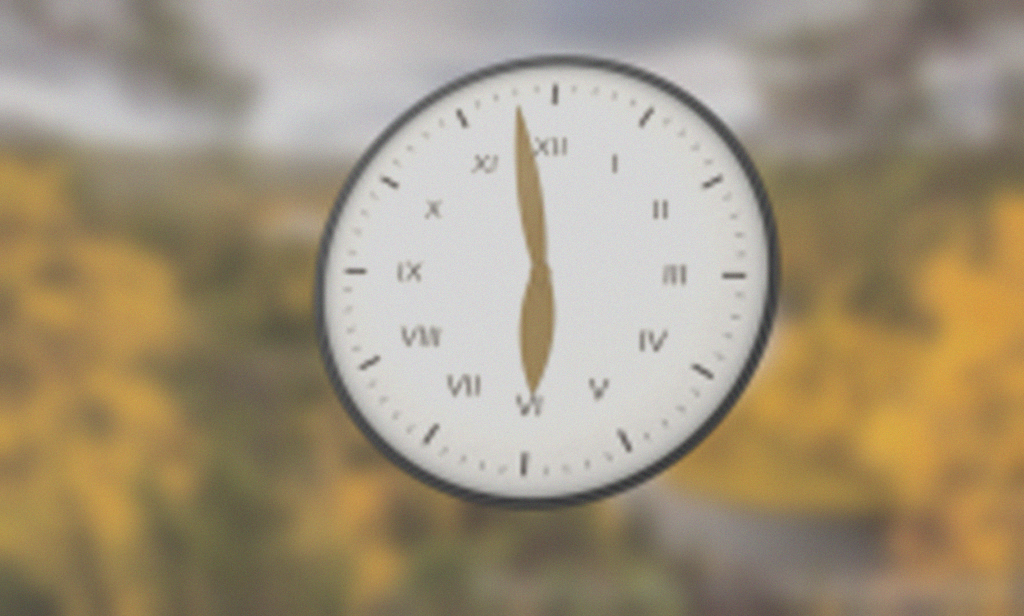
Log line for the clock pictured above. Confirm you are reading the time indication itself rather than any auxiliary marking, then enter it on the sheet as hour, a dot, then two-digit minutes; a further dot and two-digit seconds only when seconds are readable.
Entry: 5.58
